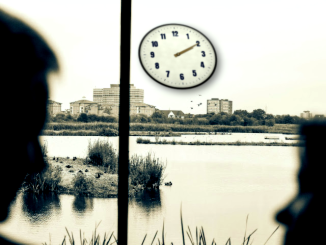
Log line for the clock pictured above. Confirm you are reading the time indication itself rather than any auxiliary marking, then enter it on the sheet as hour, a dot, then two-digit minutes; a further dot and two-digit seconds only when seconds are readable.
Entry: 2.10
